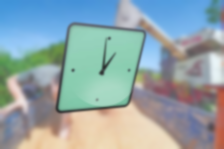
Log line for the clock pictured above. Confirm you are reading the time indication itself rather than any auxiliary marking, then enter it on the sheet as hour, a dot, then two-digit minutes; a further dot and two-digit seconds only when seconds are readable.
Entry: 12.59
